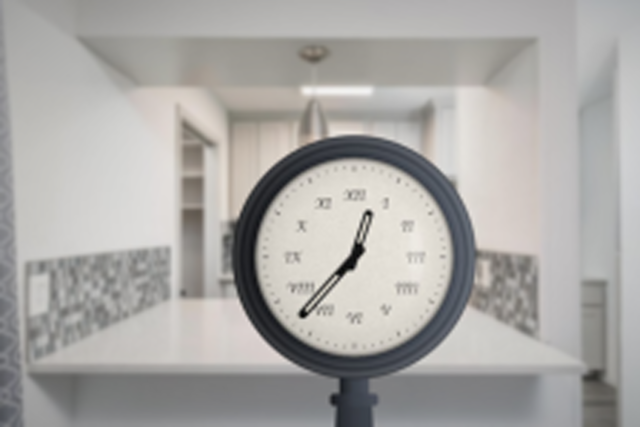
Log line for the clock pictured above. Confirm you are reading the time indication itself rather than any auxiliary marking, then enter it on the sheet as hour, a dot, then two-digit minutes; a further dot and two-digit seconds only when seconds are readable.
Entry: 12.37
